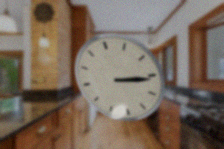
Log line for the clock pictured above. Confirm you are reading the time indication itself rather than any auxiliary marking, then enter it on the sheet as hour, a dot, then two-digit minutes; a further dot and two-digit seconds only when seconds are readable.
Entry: 3.16
